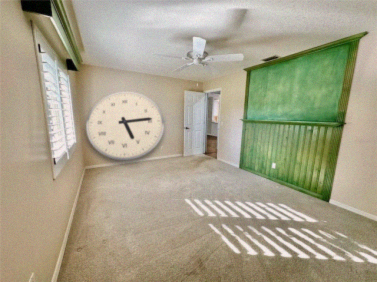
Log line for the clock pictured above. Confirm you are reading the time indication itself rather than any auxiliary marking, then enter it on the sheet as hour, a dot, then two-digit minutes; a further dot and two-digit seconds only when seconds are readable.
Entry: 5.14
